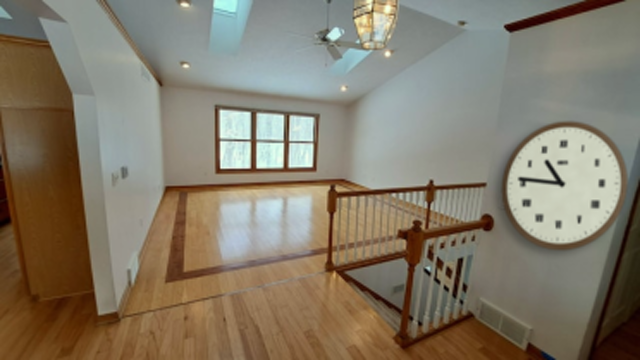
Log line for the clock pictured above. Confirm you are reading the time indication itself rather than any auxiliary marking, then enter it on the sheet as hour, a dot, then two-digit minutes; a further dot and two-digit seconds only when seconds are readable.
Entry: 10.46
